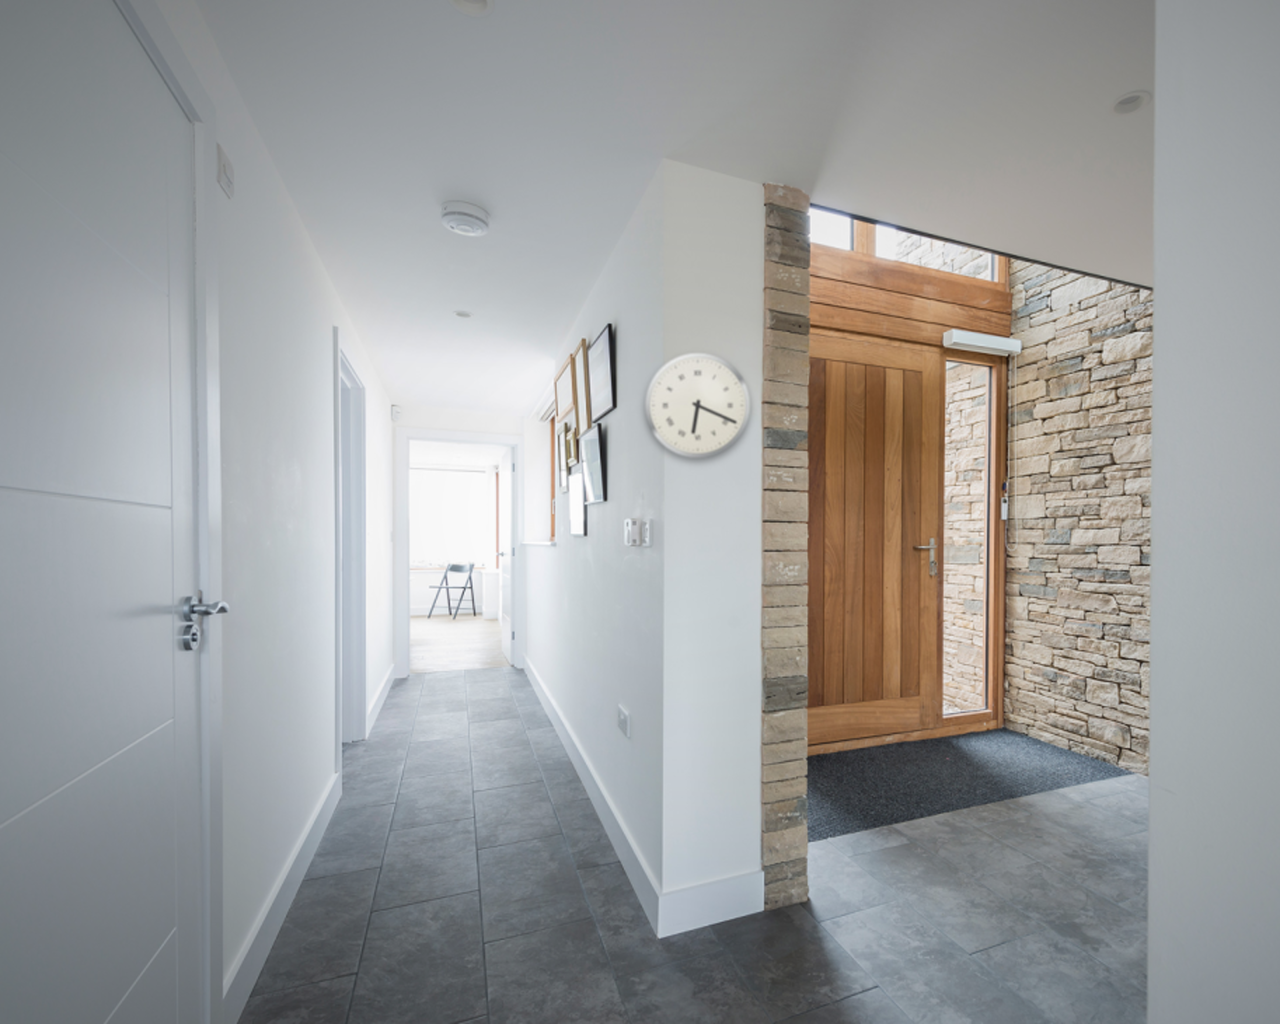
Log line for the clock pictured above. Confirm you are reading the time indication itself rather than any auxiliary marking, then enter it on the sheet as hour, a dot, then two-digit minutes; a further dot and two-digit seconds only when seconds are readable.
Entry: 6.19
